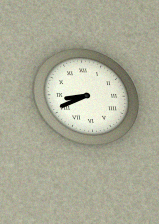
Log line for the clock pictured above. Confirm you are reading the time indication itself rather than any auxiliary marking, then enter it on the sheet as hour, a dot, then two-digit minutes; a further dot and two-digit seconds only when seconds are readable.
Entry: 8.41
